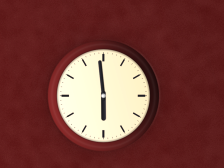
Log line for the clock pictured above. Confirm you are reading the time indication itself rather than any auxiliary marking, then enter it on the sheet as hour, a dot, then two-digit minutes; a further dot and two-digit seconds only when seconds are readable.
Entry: 5.59
